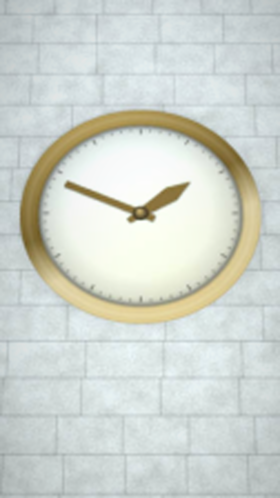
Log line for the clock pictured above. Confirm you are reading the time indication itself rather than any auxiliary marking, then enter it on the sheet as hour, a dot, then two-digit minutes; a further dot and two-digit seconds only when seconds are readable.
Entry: 1.49
